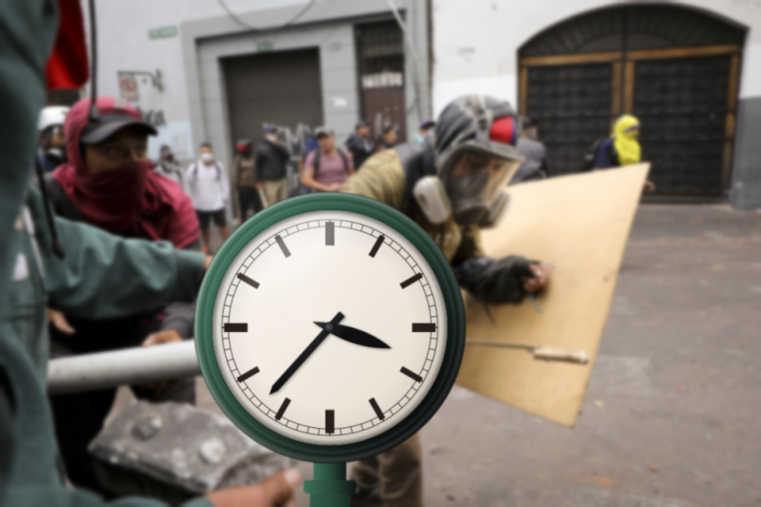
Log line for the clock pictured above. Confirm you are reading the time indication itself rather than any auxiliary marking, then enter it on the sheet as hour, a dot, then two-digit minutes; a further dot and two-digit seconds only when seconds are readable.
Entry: 3.37
